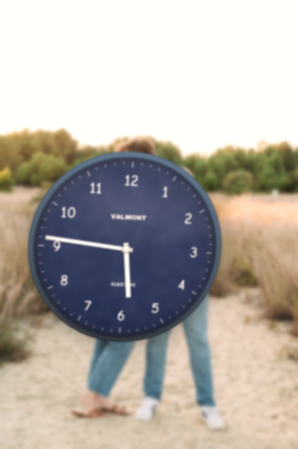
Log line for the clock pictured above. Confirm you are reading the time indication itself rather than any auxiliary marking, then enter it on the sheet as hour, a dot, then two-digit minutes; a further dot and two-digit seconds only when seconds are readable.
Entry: 5.46
